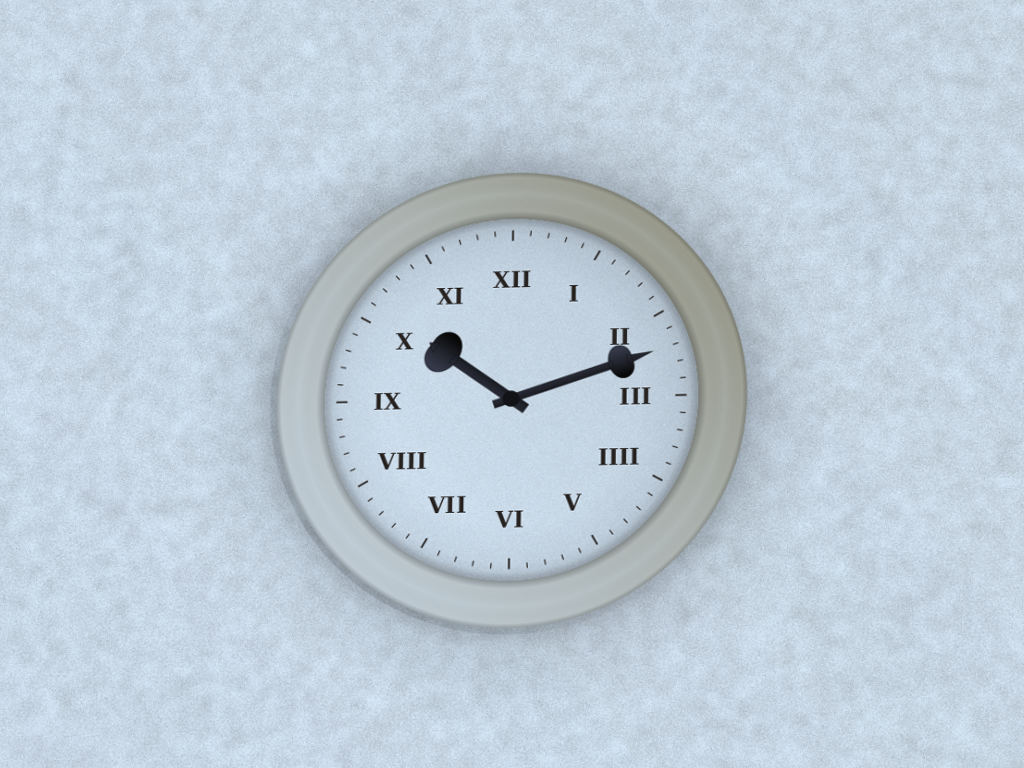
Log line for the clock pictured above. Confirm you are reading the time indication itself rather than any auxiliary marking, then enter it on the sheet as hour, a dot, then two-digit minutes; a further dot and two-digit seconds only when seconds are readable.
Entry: 10.12
